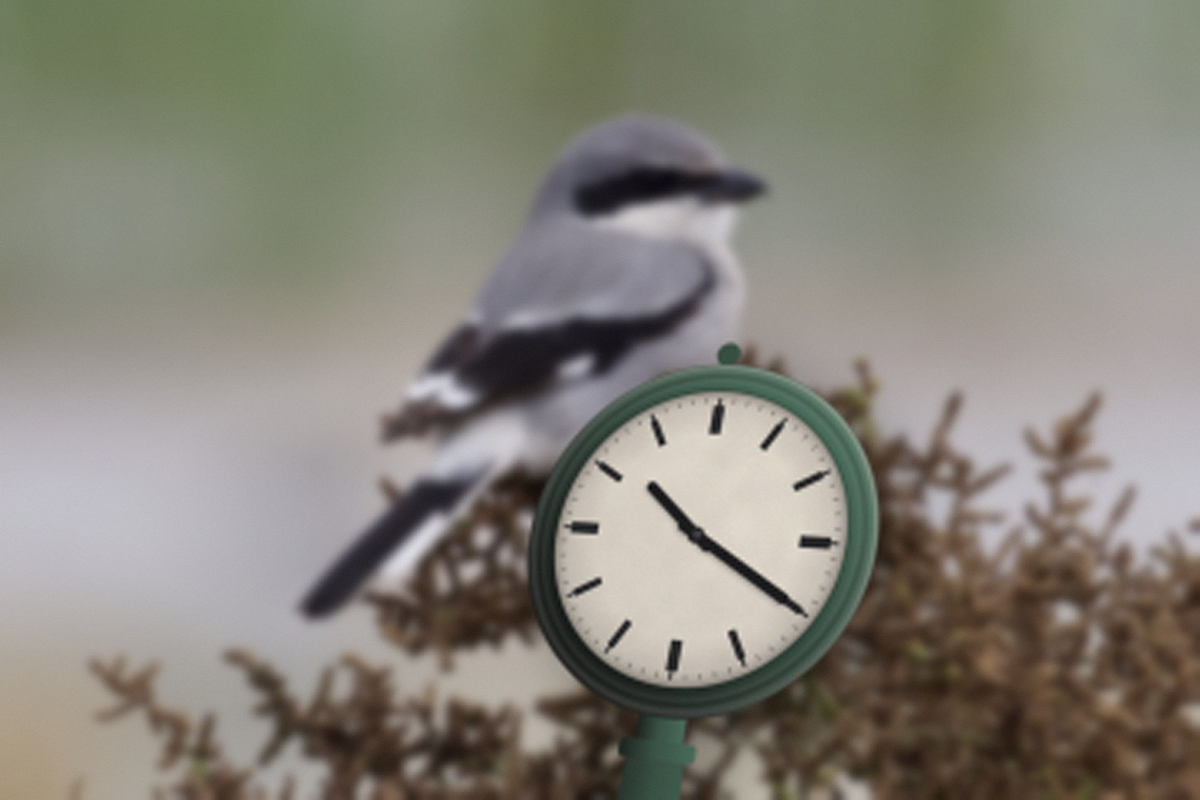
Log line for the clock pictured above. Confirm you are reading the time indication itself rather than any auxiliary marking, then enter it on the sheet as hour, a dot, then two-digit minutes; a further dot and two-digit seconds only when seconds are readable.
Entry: 10.20
